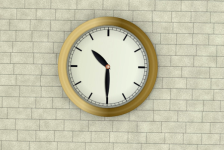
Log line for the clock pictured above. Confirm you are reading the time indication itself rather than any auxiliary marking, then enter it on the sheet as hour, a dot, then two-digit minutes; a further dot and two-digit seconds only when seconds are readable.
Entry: 10.30
